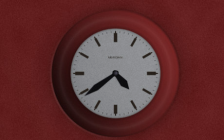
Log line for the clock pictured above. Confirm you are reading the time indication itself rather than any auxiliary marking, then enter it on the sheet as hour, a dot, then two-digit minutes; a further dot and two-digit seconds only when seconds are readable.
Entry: 4.39
